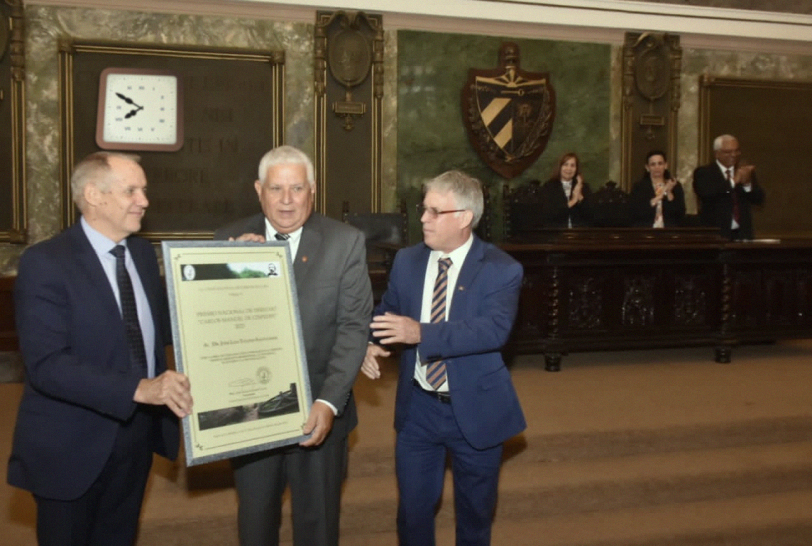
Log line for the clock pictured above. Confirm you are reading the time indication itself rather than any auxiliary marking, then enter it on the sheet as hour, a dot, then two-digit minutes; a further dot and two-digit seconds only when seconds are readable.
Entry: 7.50
